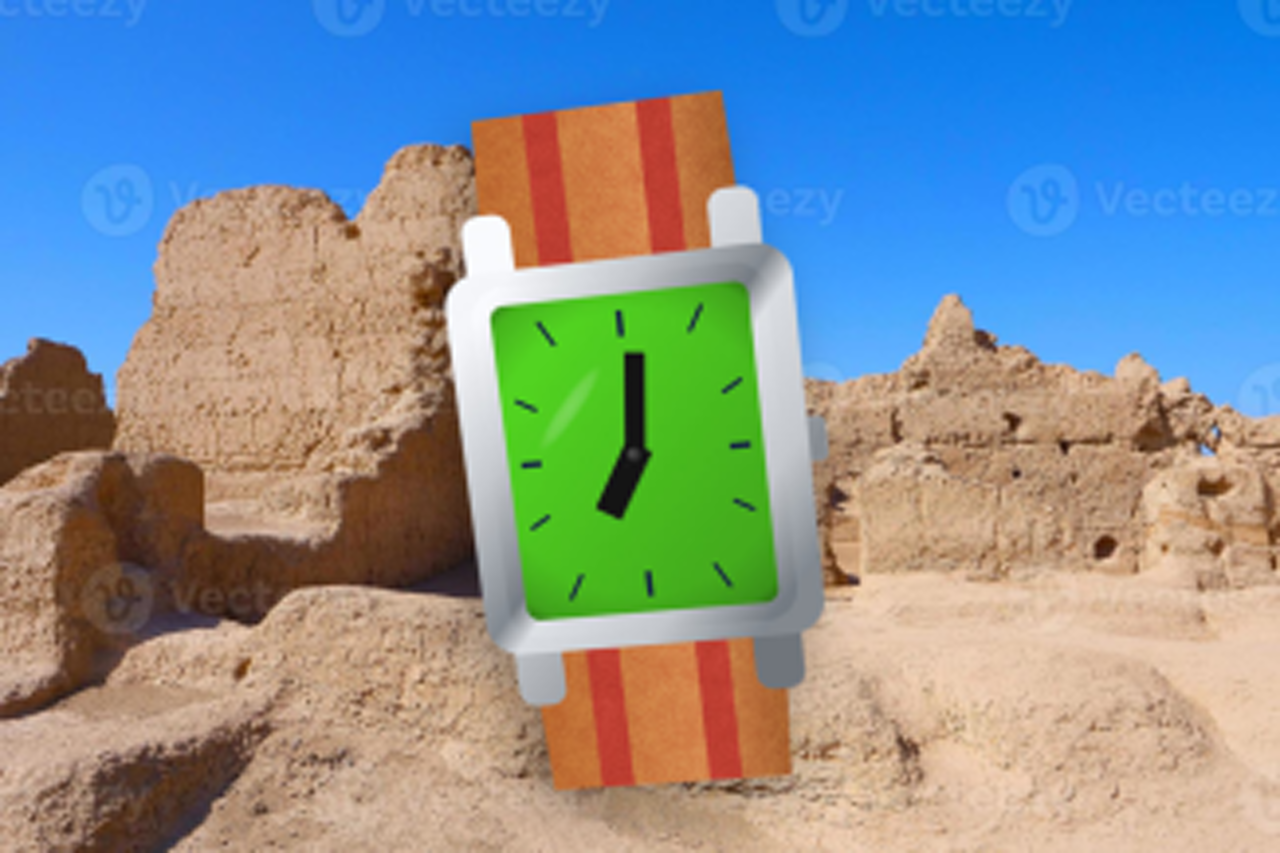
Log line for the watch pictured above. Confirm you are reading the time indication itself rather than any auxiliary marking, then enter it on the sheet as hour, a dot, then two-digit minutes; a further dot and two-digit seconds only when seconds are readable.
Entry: 7.01
